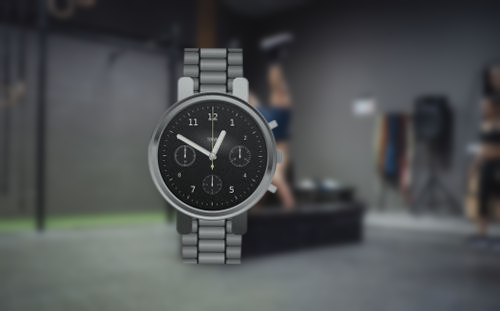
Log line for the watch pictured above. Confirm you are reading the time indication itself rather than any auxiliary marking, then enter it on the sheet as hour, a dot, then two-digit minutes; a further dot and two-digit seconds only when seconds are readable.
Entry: 12.50
